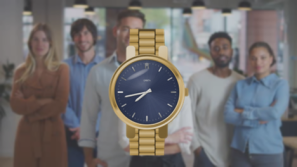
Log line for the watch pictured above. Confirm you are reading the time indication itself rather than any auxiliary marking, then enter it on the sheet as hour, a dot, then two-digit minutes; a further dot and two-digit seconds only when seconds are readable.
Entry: 7.43
